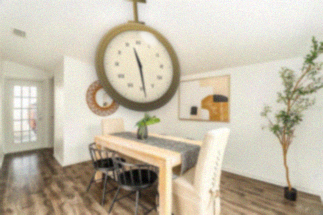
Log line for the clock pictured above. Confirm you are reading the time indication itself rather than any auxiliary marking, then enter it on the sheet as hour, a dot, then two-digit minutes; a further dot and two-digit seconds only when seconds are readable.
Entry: 11.29
